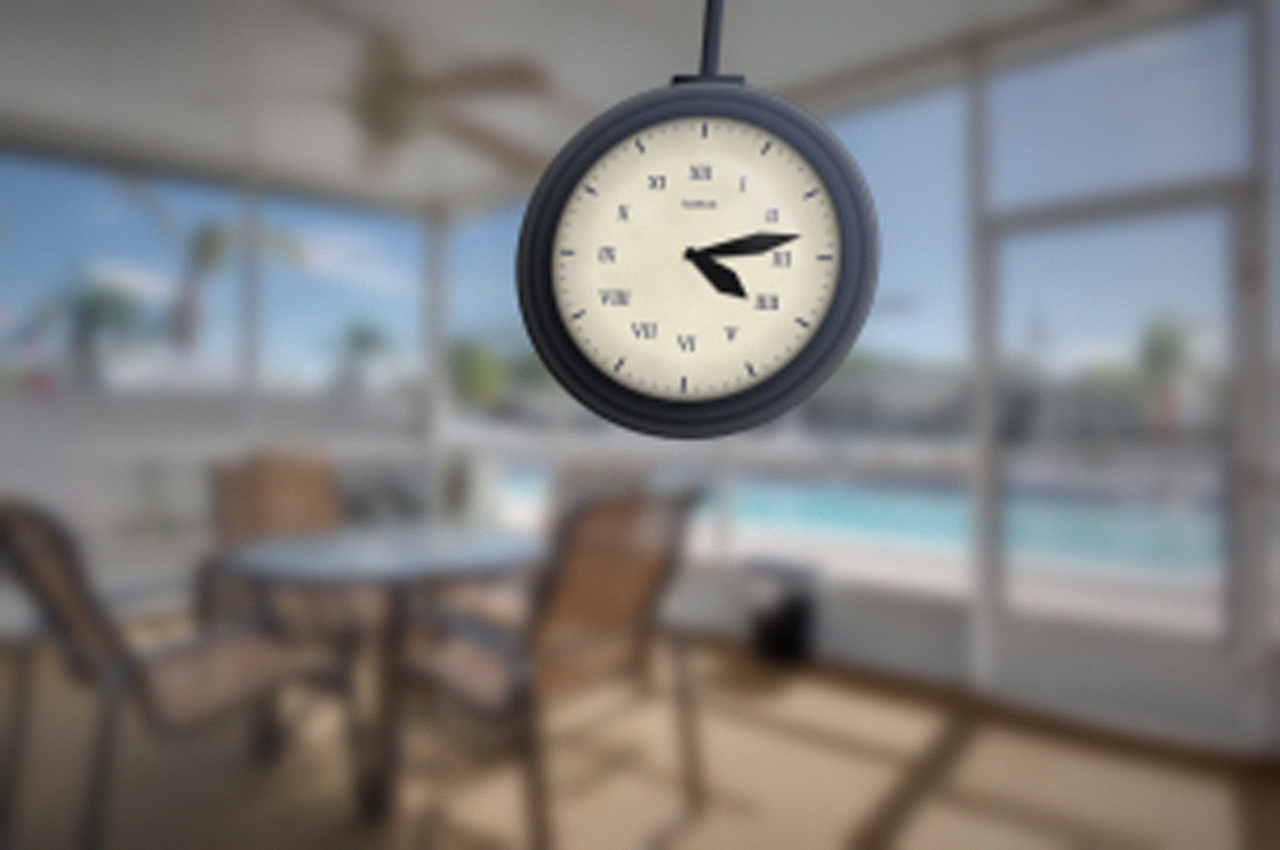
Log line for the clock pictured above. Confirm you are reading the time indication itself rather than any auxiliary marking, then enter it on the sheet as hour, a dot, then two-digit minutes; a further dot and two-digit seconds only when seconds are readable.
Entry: 4.13
